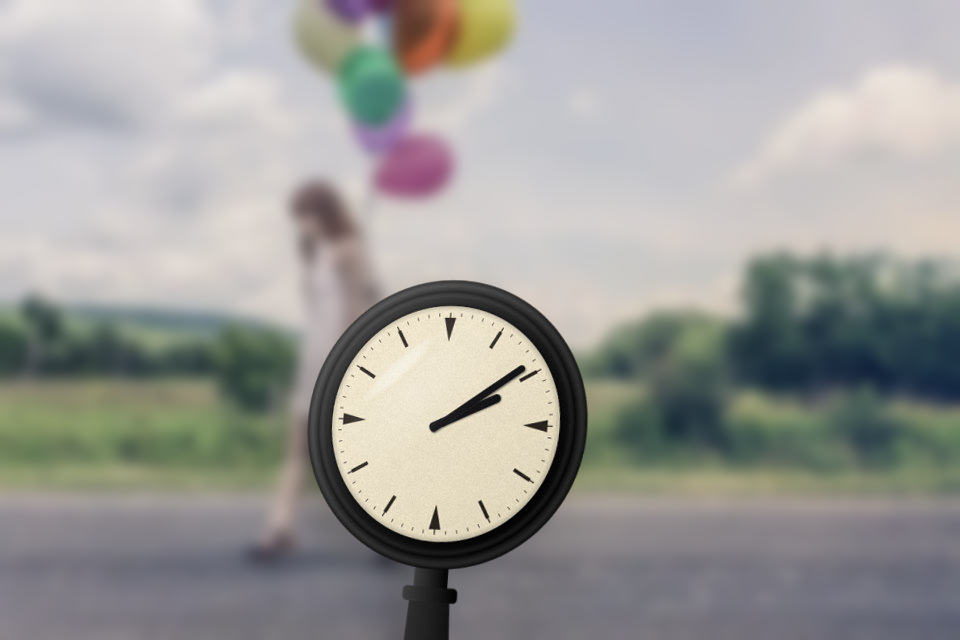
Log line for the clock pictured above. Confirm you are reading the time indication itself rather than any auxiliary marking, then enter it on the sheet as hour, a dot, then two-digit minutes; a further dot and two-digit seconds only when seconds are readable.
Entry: 2.09
